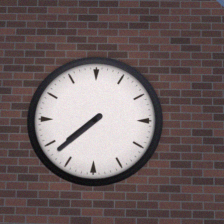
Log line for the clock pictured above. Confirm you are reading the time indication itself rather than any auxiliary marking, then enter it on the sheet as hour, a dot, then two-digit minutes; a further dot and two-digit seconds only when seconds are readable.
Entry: 7.38
